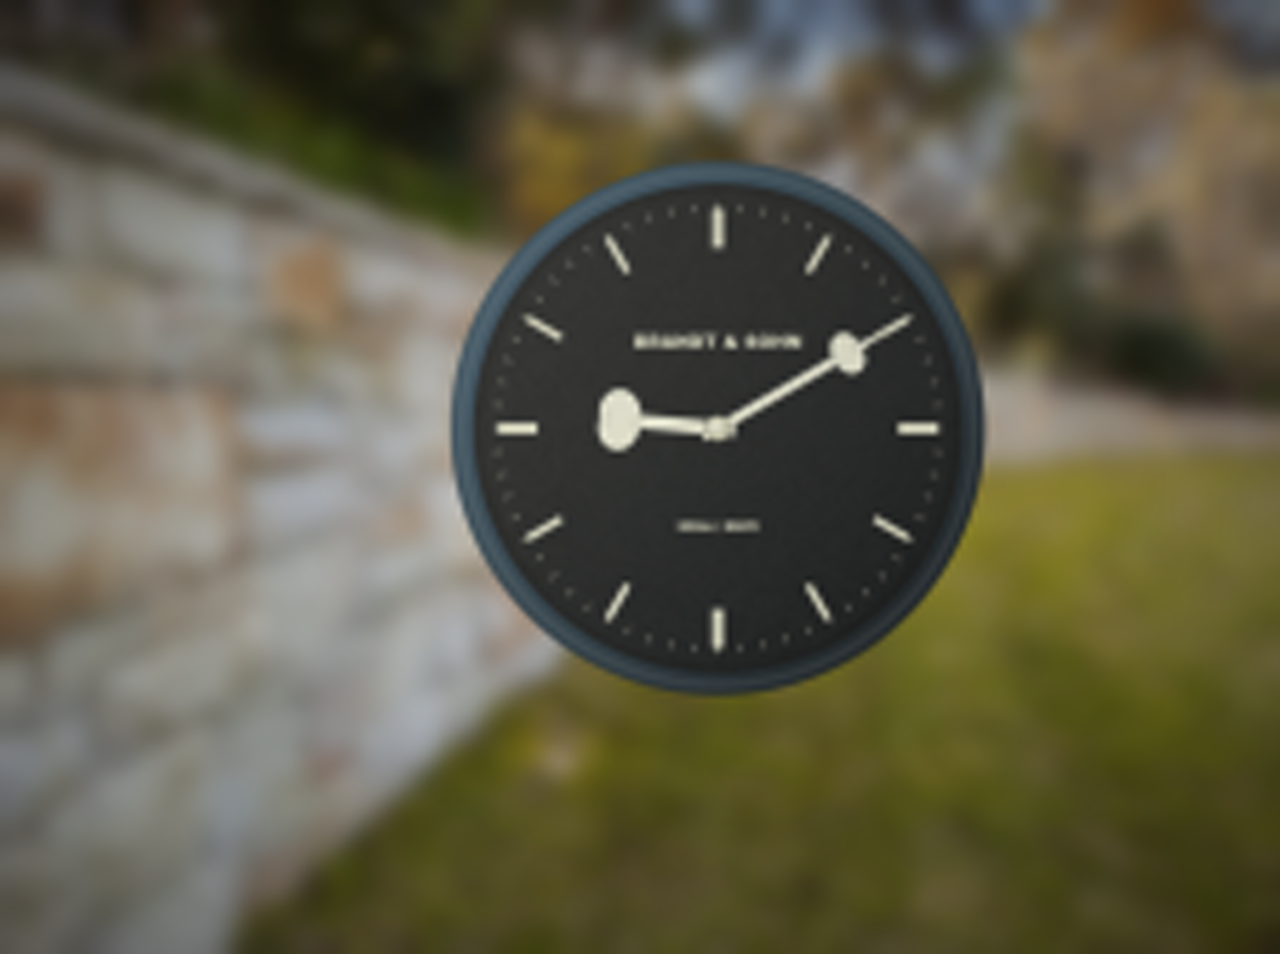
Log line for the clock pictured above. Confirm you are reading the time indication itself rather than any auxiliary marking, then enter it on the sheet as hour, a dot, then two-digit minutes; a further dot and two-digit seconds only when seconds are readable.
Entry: 9.10
